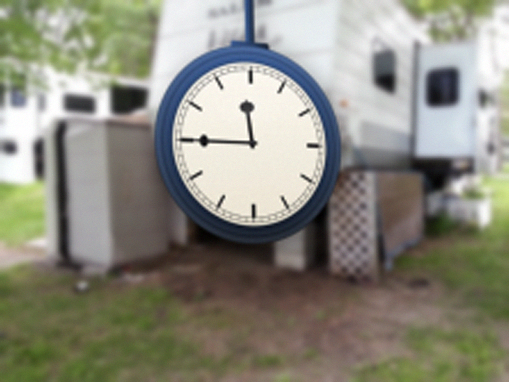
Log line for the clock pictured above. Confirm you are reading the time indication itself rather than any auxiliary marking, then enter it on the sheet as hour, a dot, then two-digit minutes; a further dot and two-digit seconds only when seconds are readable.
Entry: 11.45
